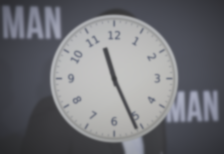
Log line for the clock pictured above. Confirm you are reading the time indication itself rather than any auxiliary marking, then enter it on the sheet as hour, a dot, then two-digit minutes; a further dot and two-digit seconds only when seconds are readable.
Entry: 11.26
